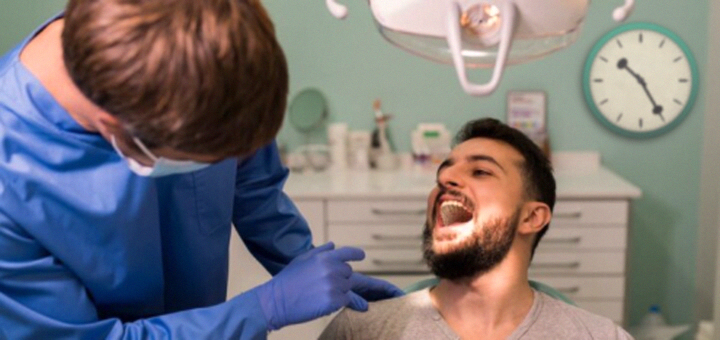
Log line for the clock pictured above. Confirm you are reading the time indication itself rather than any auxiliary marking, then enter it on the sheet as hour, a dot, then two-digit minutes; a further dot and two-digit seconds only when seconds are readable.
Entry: 10.25
